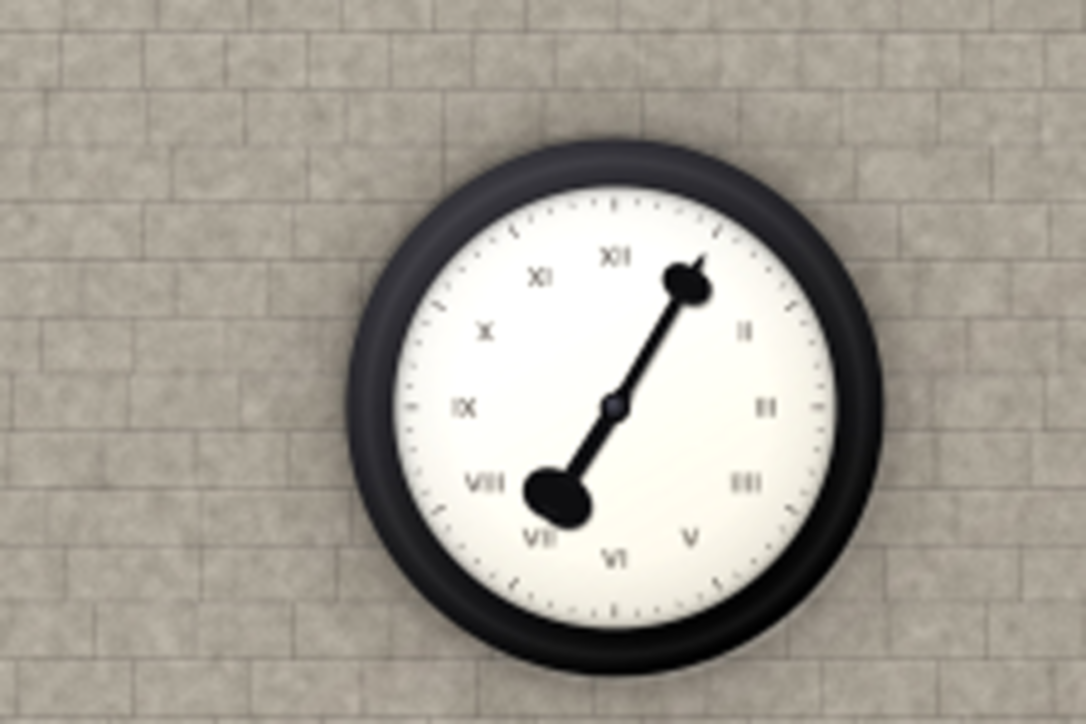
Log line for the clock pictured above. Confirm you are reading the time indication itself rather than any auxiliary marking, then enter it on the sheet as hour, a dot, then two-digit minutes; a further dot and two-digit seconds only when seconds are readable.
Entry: 7.05
